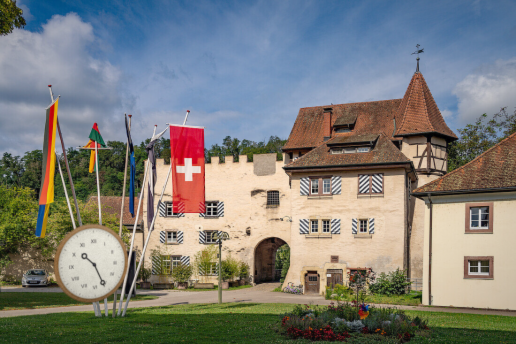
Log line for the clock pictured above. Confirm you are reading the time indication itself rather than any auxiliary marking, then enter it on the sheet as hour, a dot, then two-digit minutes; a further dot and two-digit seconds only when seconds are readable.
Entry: 10.26
